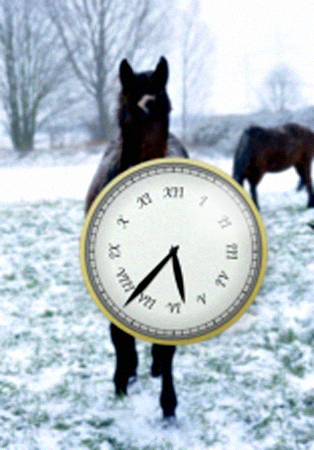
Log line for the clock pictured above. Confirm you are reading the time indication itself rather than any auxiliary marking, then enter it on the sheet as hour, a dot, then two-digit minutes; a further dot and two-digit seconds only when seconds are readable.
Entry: 5.37
